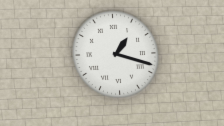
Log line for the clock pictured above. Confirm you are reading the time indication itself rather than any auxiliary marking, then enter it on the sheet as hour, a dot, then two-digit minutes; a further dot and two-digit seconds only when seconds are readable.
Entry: 1.18
